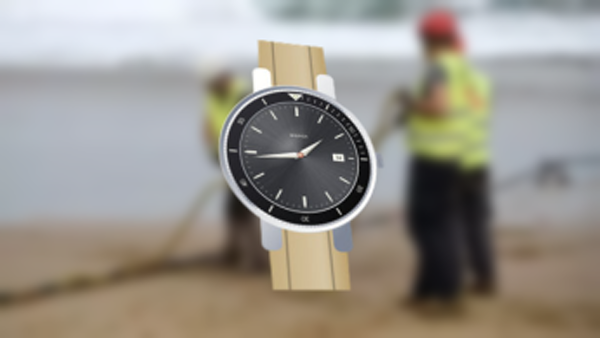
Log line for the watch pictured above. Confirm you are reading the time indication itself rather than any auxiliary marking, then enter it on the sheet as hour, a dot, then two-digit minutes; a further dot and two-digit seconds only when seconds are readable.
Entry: 1.44
